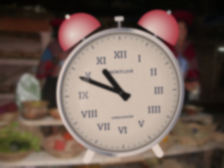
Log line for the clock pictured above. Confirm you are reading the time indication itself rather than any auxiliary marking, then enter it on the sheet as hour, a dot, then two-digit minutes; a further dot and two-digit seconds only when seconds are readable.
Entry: 10.49
